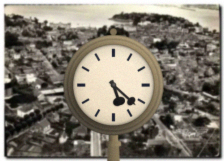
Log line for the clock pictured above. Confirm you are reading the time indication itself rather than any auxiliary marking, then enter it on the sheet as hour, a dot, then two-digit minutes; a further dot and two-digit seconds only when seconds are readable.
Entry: 5.22
